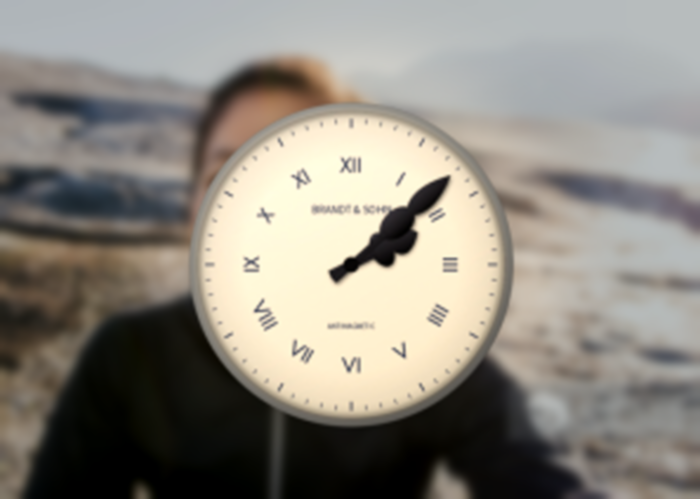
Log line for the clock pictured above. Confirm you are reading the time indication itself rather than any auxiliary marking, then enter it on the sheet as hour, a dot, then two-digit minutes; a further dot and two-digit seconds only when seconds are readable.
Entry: 2.08
